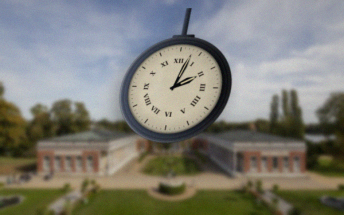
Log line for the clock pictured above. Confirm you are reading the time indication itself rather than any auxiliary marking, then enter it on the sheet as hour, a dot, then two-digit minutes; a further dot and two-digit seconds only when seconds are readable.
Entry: 2.03
